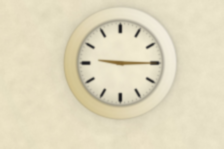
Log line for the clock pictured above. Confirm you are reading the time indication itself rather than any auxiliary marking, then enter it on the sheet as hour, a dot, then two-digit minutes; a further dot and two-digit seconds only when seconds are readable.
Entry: 9.15
